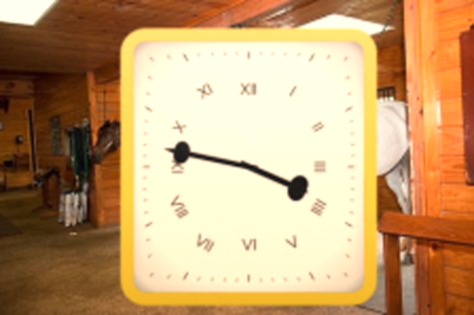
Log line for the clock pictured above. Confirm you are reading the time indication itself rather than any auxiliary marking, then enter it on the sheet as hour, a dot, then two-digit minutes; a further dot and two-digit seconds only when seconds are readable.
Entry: 3.47
